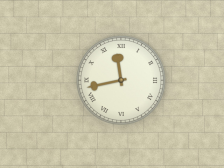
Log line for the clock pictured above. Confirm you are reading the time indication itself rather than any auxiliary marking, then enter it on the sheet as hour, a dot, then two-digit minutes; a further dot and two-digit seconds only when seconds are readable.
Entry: 11.43
